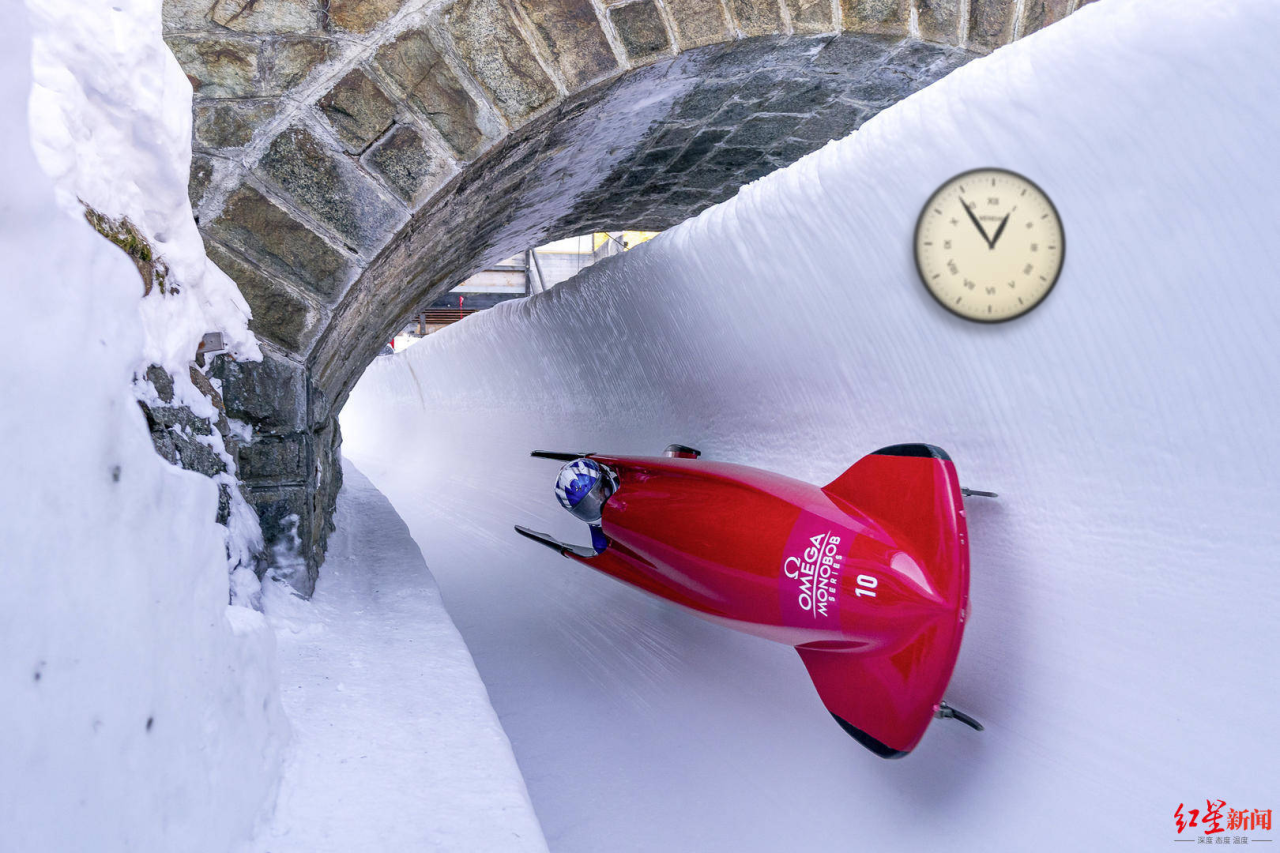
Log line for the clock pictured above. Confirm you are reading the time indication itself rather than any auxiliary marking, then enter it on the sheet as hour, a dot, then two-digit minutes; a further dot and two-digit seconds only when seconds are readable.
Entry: 12.54
